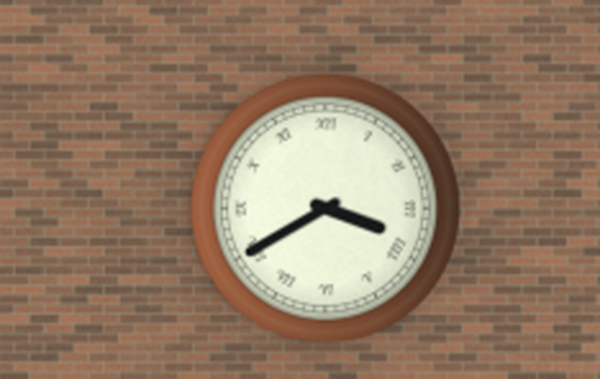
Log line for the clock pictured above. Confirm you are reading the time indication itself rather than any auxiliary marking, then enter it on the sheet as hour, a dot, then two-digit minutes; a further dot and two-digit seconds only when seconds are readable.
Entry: 3.40
